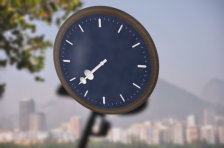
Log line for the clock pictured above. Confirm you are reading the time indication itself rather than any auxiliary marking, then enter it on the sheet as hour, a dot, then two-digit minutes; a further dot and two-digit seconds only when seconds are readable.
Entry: 7.38
